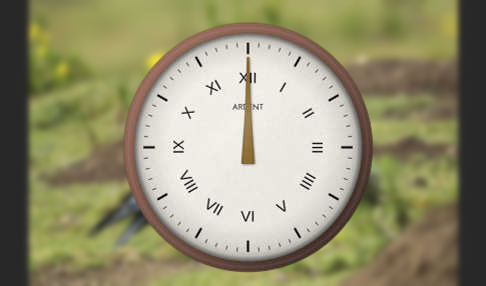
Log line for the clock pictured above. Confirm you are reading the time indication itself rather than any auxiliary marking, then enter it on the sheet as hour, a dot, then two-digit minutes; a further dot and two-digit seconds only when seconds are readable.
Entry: 12.00
